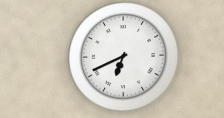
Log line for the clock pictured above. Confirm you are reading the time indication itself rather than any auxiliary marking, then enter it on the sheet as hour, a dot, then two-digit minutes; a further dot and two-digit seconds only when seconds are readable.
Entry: 6.41
